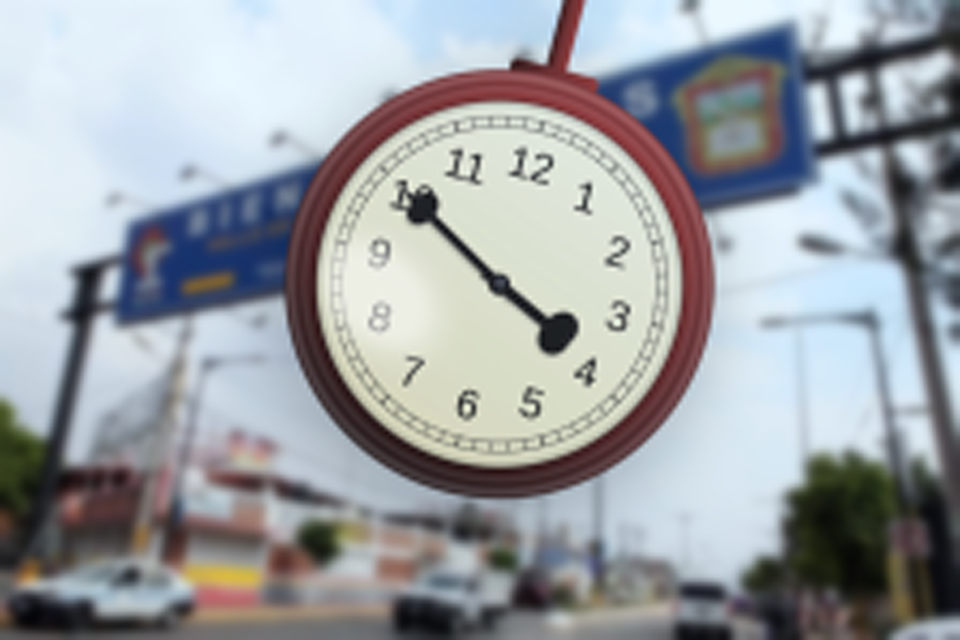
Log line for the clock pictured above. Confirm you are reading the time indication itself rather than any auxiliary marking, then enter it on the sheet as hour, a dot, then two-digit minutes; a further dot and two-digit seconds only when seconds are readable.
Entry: 3.50
